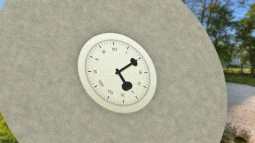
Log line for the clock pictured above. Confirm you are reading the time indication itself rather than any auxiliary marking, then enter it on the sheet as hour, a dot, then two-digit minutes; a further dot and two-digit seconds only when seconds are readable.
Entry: 5.10
